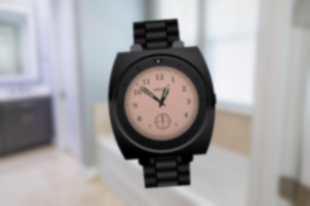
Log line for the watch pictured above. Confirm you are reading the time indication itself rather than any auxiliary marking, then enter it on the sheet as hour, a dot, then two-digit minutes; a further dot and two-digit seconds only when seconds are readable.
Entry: 12.52
